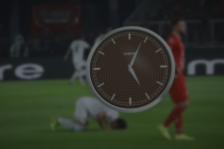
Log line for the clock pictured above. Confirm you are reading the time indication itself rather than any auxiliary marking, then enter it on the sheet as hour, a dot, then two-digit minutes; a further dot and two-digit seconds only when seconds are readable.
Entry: 5.04
